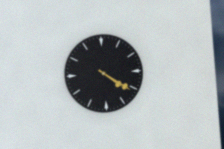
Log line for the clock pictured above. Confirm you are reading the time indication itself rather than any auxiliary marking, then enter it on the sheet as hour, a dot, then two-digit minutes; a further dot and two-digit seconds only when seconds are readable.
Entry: 4.21
